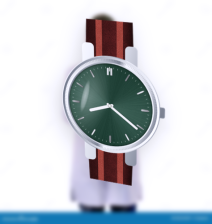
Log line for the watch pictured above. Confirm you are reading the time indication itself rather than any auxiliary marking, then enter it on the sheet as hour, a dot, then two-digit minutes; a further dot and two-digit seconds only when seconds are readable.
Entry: 8.21
